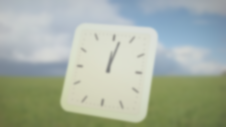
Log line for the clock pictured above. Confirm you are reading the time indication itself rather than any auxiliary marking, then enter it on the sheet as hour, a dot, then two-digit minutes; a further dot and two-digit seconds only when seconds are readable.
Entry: 12.02
